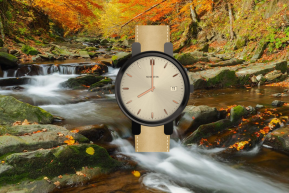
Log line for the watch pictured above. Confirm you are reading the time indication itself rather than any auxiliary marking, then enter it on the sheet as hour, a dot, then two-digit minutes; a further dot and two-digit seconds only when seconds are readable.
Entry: 8.00
